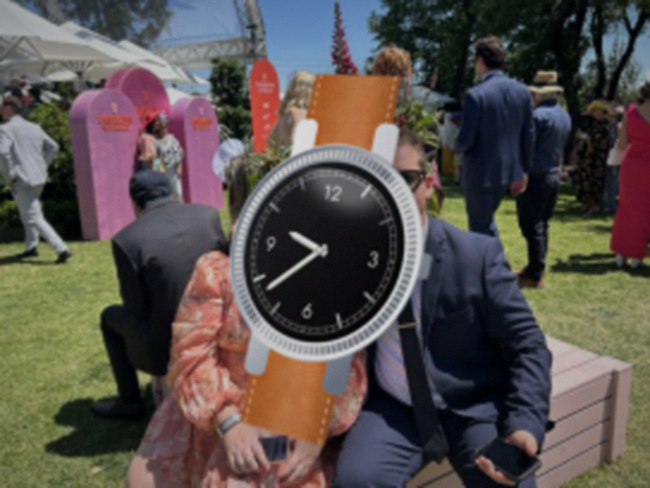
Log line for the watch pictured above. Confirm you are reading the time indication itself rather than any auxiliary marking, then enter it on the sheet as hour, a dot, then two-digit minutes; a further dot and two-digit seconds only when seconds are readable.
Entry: 9.38
